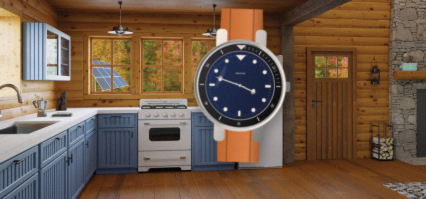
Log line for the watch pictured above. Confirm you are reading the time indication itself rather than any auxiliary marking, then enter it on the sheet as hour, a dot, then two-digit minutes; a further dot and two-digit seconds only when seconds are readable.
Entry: 3.48
